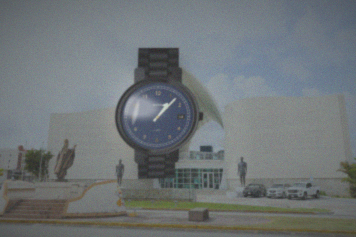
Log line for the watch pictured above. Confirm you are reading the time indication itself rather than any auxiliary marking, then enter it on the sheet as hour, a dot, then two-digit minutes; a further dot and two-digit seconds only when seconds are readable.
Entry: 1.07
